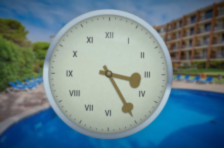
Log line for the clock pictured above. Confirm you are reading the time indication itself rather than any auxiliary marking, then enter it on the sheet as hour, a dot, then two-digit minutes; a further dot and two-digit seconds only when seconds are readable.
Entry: 3.25
